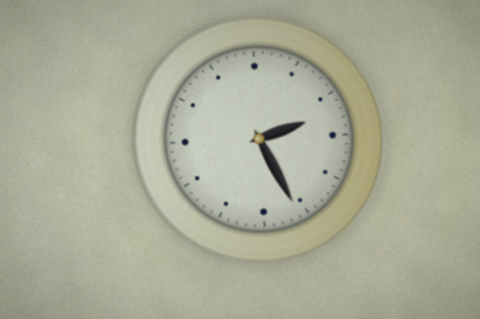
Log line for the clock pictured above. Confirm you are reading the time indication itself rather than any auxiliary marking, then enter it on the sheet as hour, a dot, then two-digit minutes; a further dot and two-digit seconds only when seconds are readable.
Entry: 2.26
